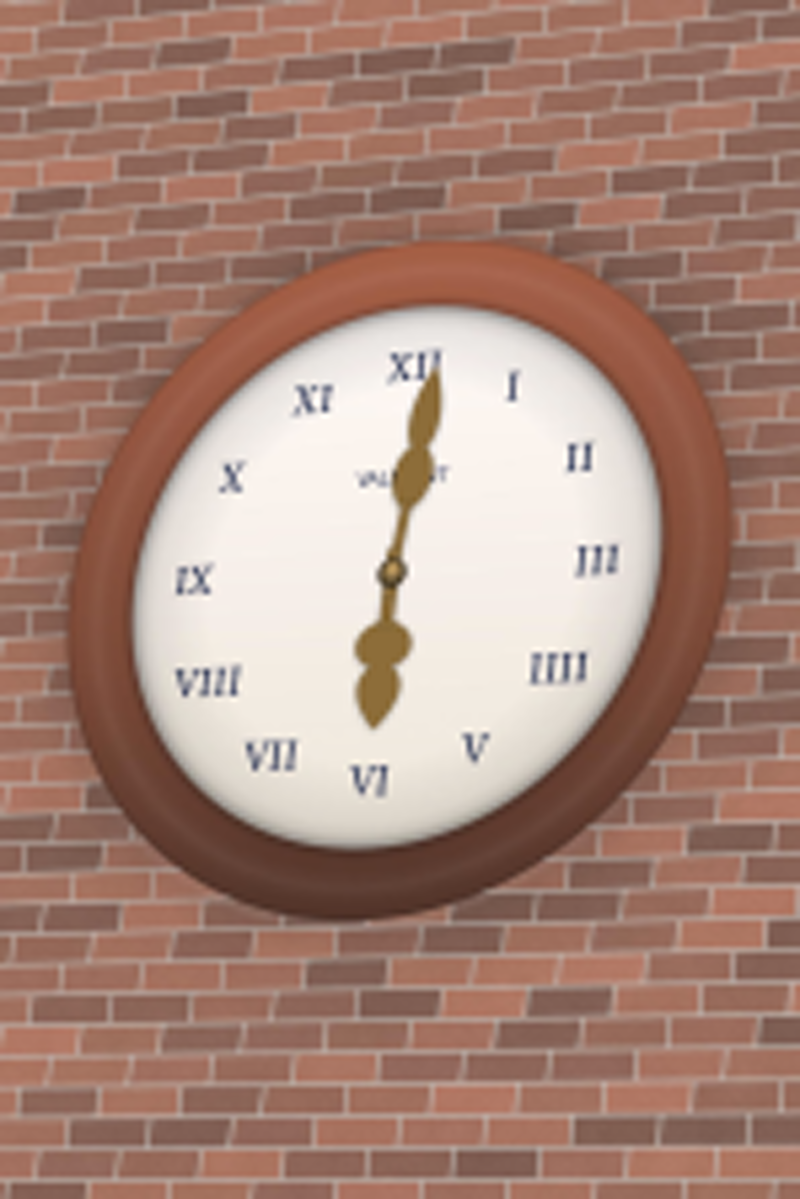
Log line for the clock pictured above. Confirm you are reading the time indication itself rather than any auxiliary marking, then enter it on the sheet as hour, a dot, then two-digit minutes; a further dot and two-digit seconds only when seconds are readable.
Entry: 6.01
